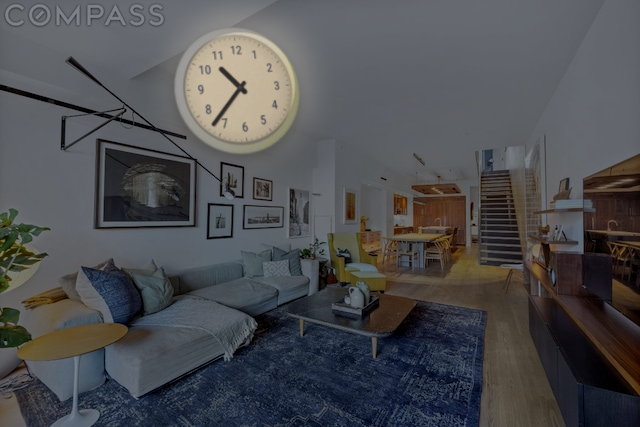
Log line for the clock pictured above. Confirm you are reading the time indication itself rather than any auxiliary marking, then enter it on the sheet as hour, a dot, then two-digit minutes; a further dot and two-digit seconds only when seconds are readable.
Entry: 10.37
